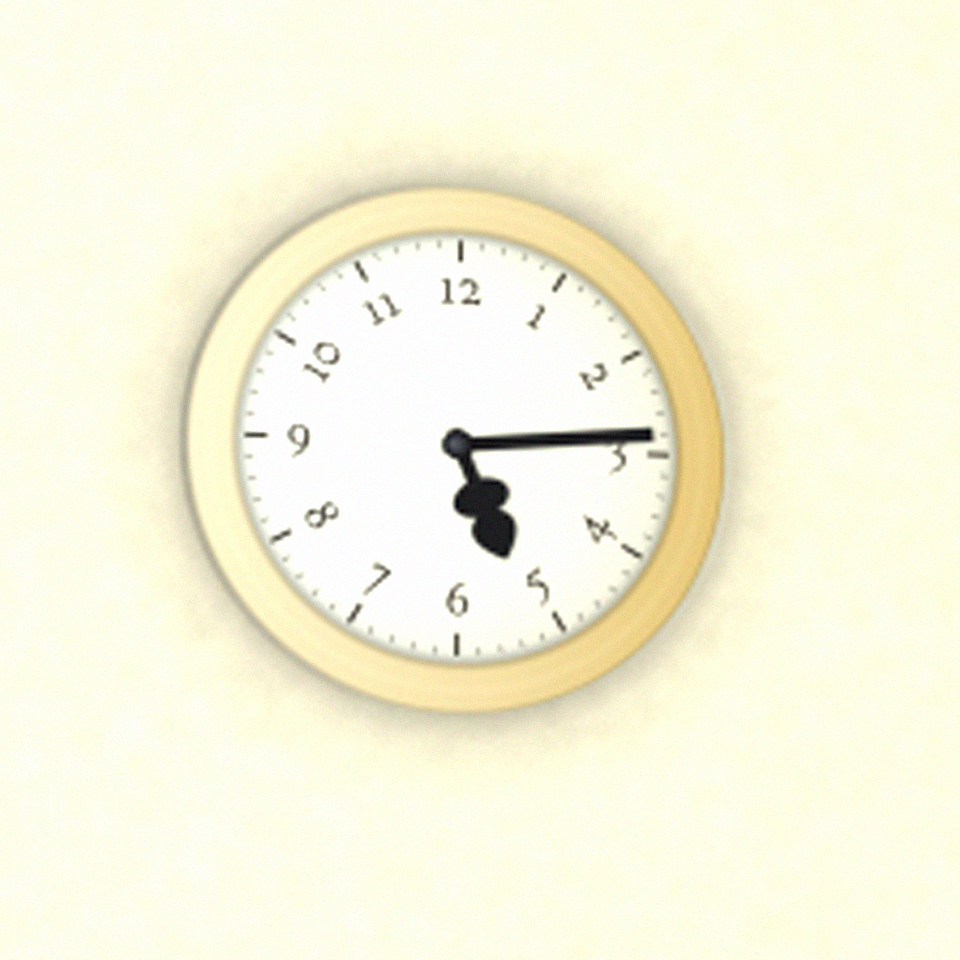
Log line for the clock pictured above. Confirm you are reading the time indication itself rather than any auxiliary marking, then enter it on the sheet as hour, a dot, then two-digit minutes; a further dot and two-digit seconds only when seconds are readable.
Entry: 5.14
